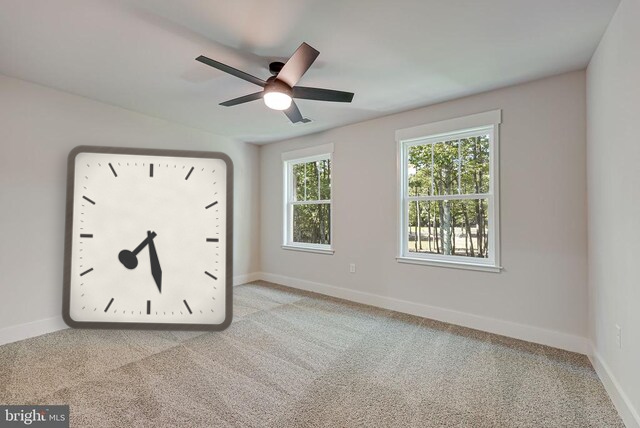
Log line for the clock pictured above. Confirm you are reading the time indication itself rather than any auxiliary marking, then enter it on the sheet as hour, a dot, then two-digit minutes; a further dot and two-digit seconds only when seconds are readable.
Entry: 7.28
